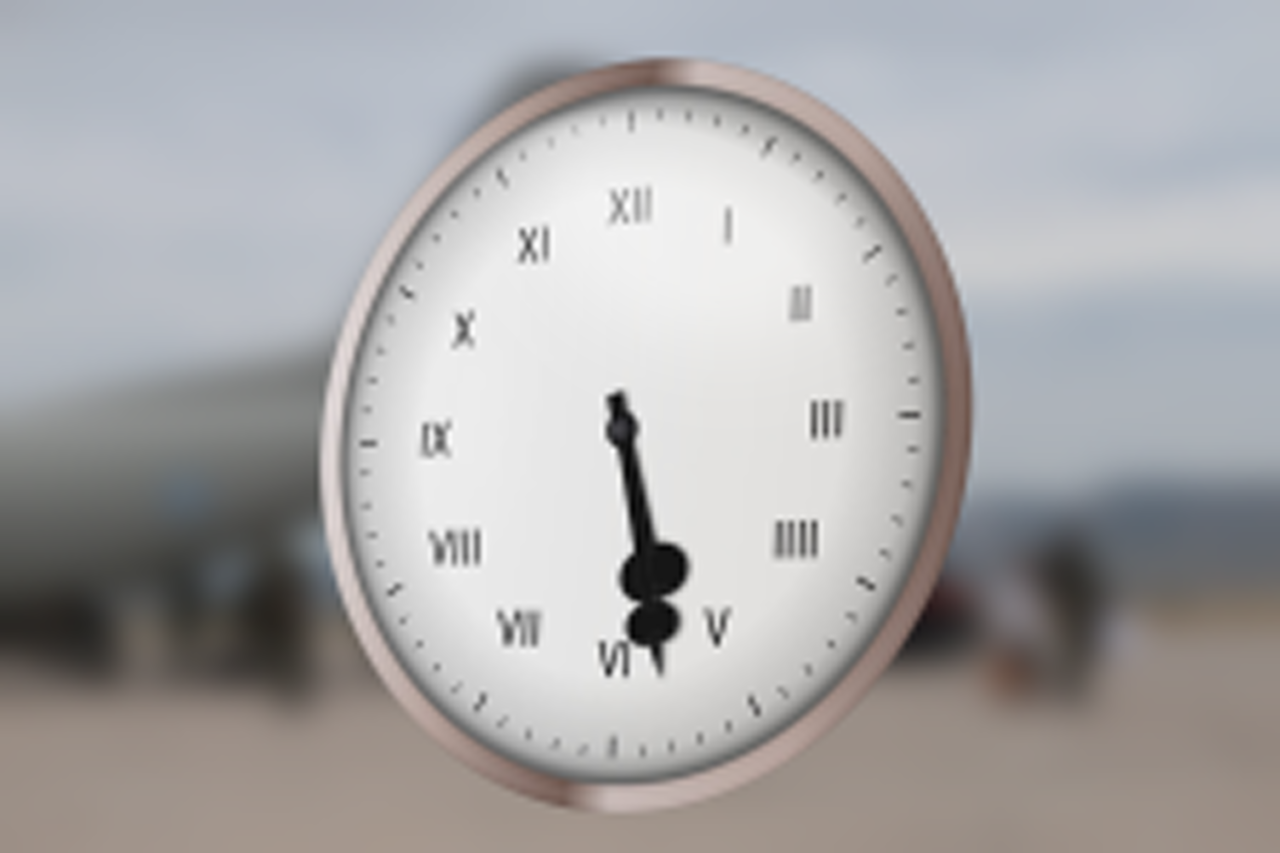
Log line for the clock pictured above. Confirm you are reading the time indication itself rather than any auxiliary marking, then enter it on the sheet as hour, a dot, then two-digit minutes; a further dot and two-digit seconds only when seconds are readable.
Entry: 5.28
